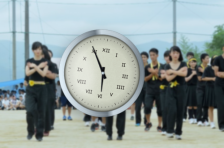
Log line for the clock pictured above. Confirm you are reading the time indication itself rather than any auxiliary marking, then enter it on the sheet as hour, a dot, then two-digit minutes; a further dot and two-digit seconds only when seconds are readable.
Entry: 5.55
